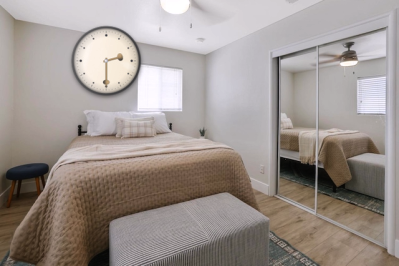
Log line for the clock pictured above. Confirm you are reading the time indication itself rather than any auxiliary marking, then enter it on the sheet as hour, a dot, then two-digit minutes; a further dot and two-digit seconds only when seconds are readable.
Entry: 2.30
